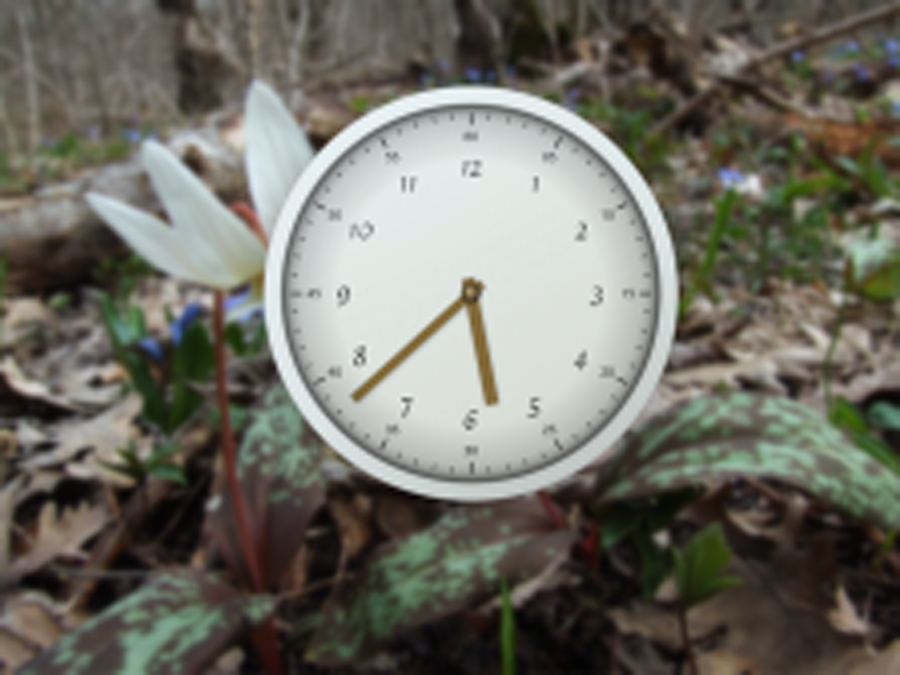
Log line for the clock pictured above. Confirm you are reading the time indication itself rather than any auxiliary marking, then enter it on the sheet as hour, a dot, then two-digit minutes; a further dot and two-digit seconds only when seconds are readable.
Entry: 5.38
